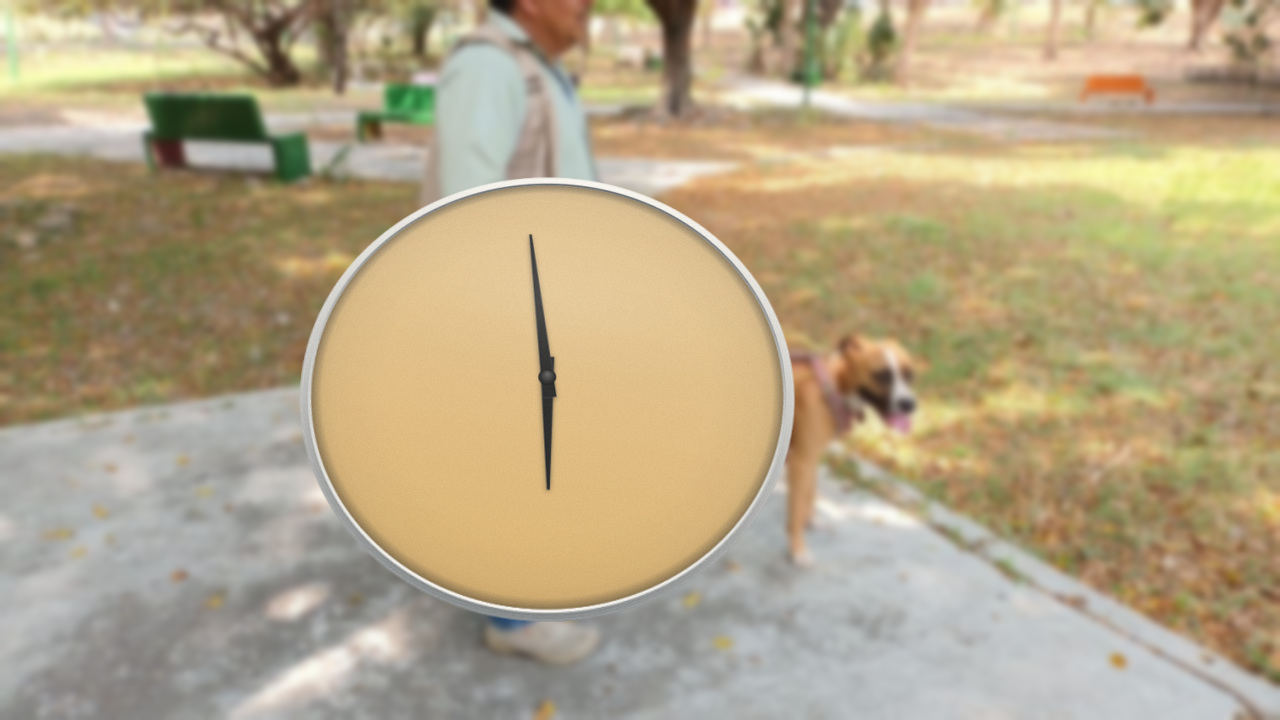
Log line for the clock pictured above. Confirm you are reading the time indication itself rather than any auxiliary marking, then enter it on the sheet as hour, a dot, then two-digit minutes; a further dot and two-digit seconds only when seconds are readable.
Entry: 5.59
